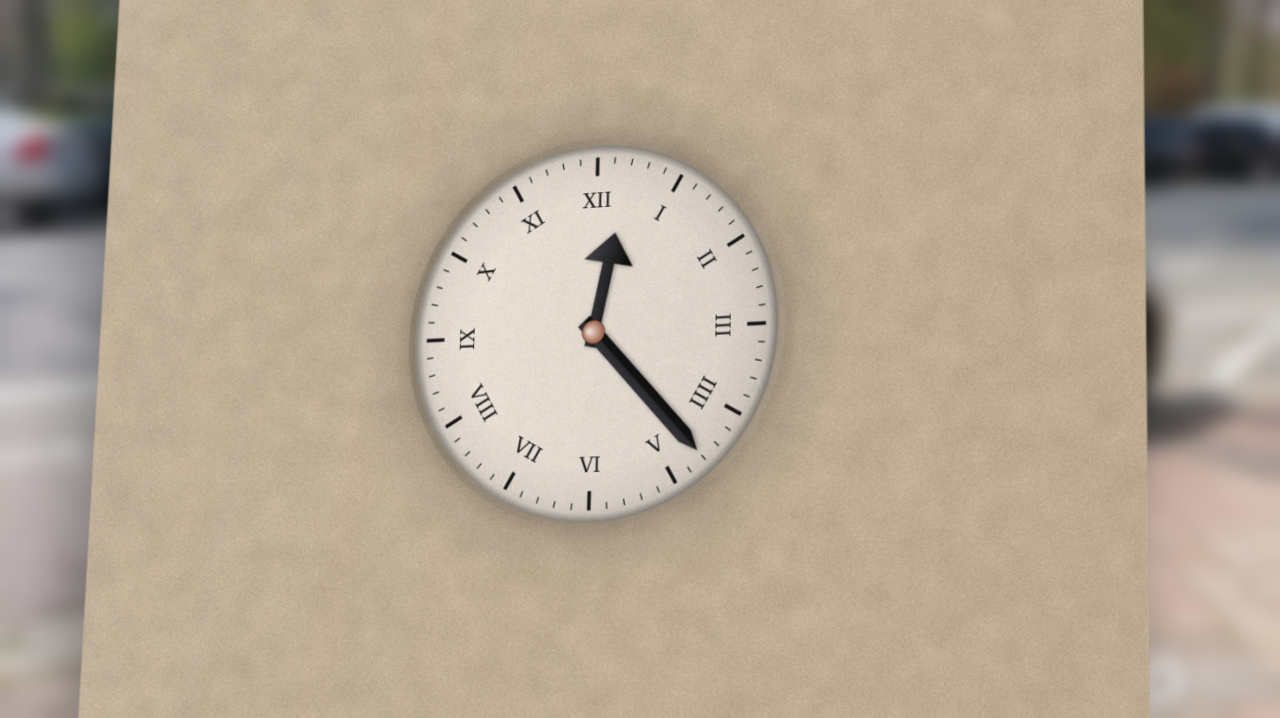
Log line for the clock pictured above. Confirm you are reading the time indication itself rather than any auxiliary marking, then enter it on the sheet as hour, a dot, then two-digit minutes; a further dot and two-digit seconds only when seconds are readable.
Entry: 12.23
